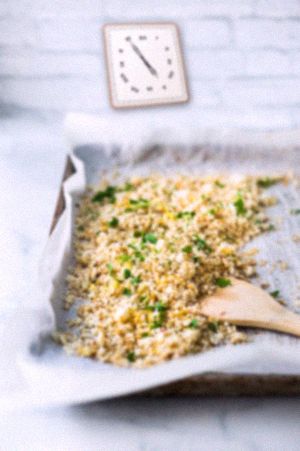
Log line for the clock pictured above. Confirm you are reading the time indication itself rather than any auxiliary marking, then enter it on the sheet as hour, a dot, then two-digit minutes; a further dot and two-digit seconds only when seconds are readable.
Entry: 4.55
